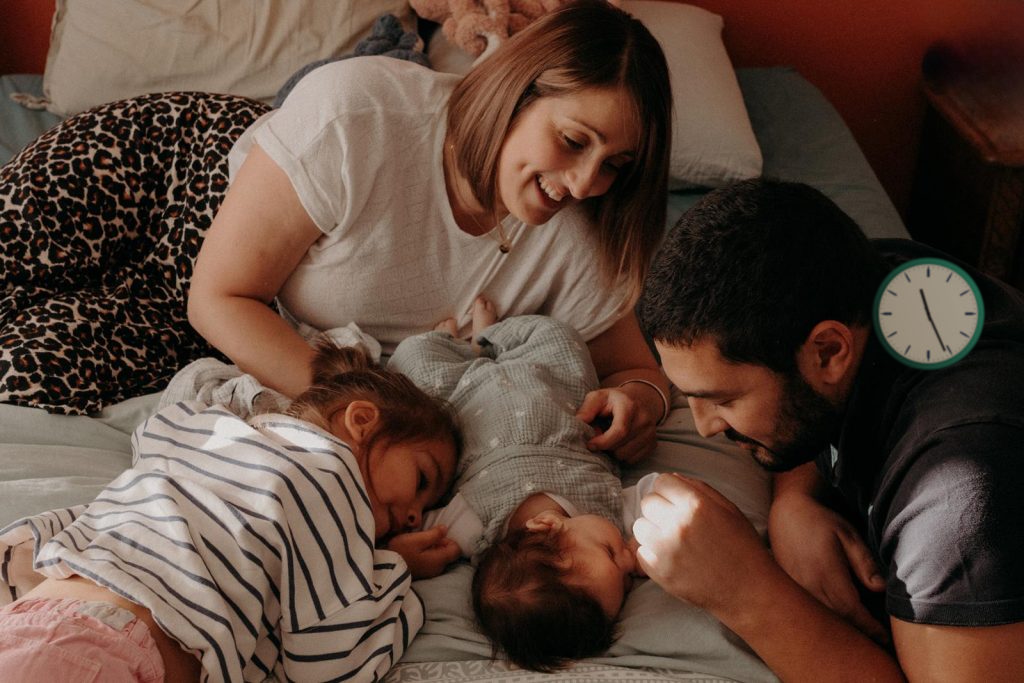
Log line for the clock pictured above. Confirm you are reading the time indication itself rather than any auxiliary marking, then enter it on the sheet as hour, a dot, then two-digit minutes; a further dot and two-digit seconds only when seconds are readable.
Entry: 11.26
